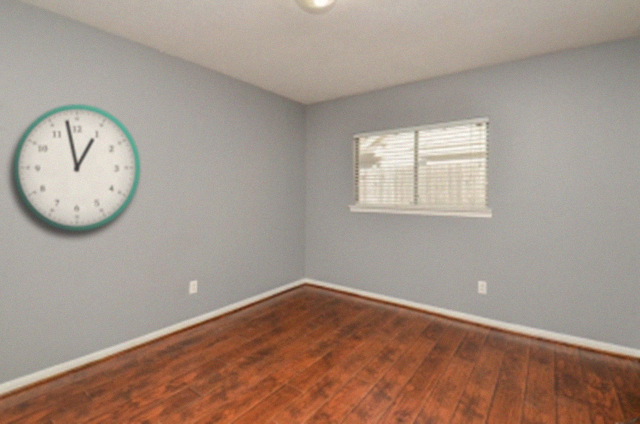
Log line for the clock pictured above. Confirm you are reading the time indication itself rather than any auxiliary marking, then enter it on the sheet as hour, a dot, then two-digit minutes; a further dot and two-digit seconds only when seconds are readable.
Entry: 12.58
